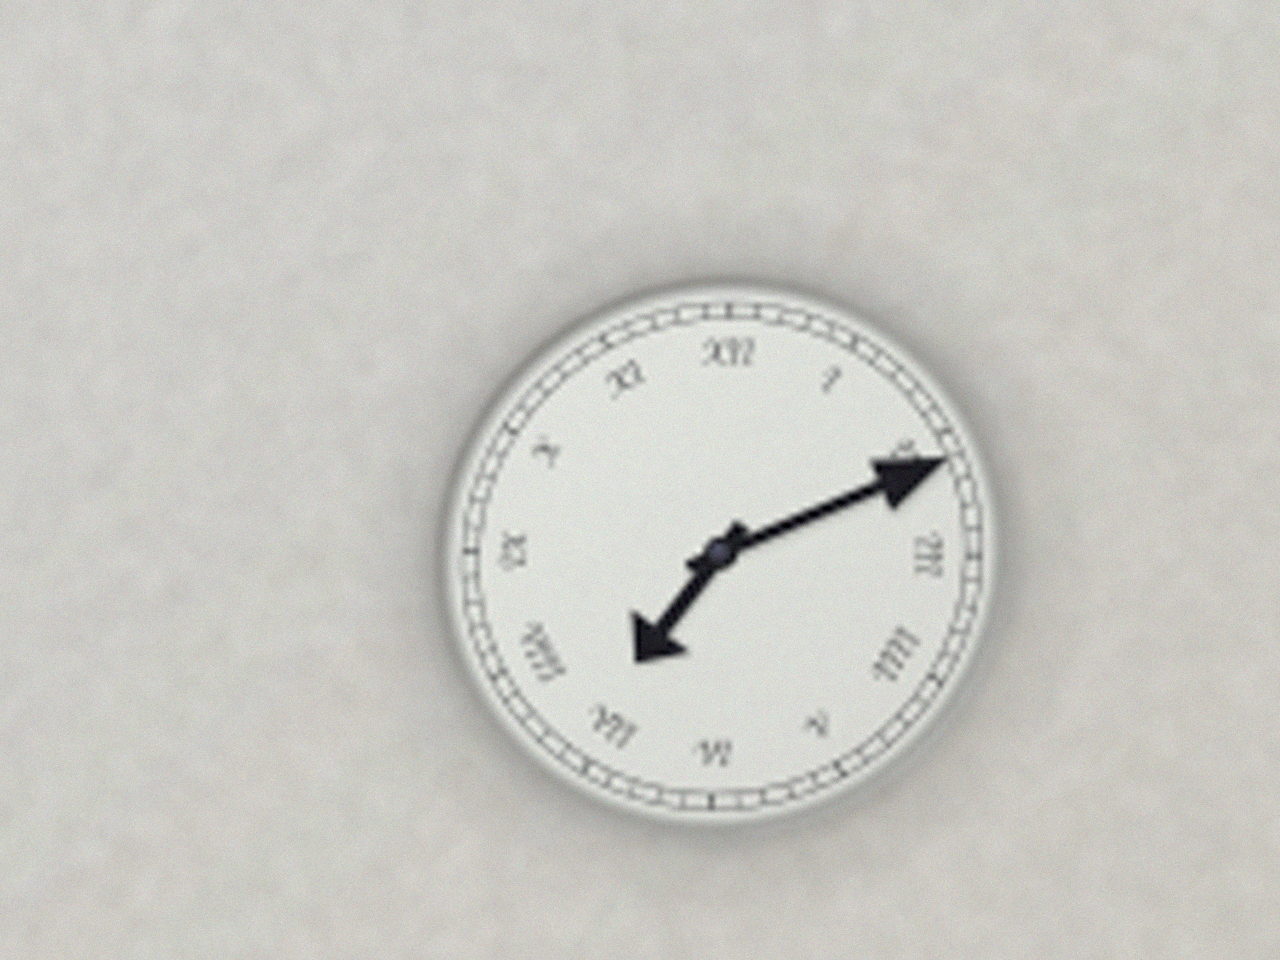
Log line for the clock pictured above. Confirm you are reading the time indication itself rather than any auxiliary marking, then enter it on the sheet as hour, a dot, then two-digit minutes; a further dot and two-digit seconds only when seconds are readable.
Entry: 7.11
